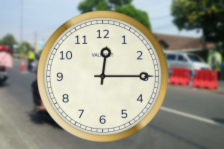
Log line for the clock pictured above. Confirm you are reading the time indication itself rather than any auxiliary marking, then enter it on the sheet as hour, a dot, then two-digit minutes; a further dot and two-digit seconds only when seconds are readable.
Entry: 12.15
